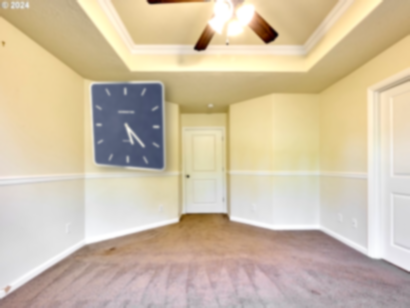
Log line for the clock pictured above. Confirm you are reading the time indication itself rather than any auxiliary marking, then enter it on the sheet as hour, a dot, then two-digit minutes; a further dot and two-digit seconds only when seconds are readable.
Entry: 5.23
